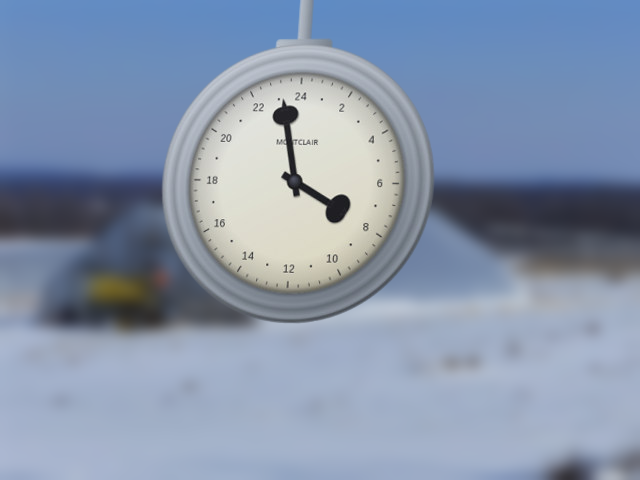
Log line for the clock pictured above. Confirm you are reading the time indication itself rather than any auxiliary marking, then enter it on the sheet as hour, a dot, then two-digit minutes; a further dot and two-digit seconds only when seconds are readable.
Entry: 7.58
